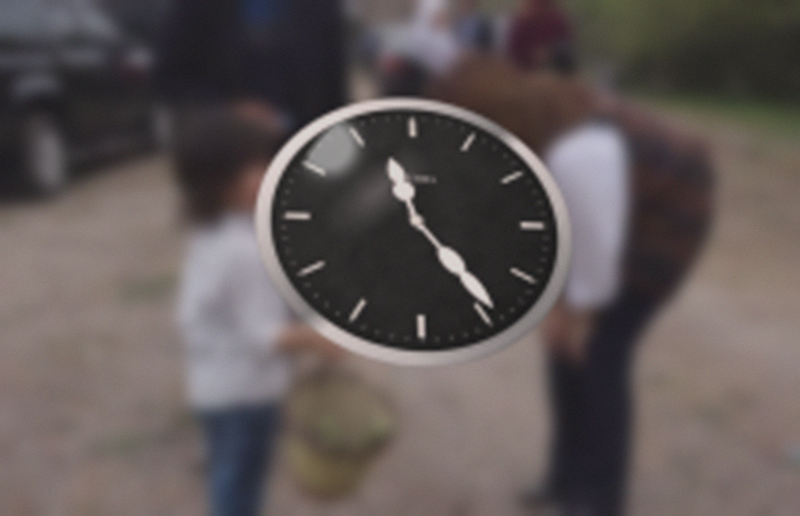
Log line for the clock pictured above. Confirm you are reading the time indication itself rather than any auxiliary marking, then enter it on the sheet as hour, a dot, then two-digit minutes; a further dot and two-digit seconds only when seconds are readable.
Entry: 11.24
